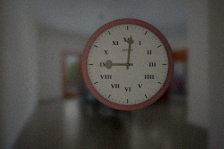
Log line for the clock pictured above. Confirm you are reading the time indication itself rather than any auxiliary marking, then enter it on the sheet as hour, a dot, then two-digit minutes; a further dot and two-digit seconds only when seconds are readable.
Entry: 9.01
